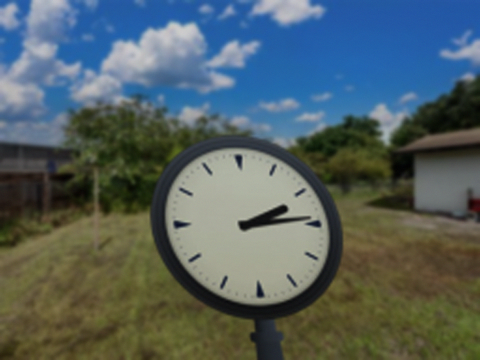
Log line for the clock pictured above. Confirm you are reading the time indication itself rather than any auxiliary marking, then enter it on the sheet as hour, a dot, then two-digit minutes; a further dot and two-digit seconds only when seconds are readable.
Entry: 2.14
